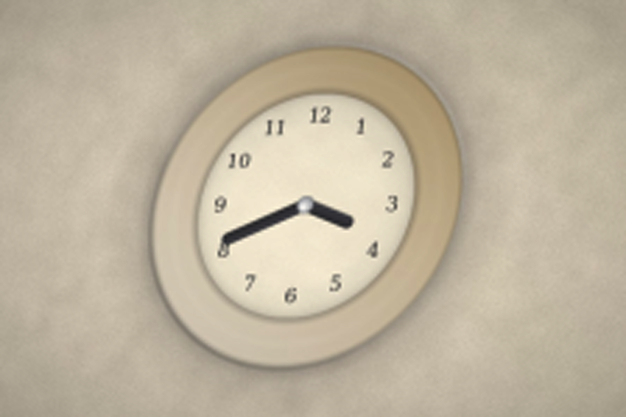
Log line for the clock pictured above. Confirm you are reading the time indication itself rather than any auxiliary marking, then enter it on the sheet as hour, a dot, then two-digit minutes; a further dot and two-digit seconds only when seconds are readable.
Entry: 3.41
